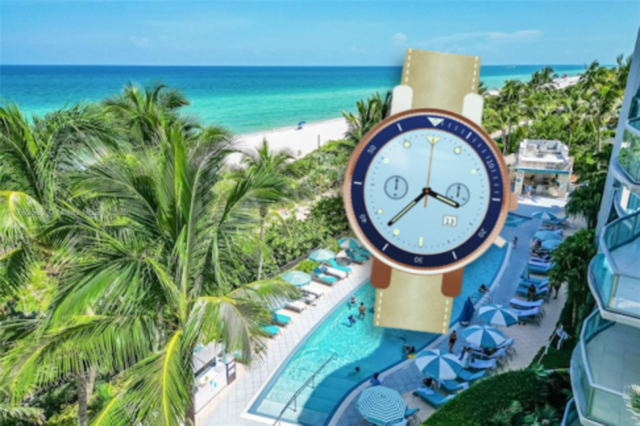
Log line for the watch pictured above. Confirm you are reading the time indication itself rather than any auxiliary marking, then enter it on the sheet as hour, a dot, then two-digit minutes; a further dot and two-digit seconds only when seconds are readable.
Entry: 3.37
